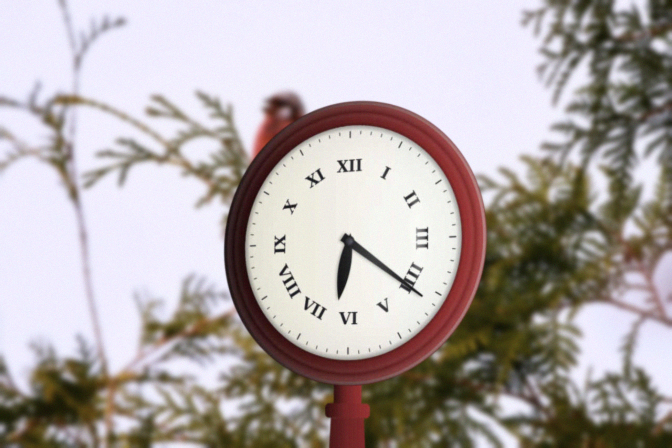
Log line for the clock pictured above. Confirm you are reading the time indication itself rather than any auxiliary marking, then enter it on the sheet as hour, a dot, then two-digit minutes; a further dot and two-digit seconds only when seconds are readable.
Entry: 6.21
